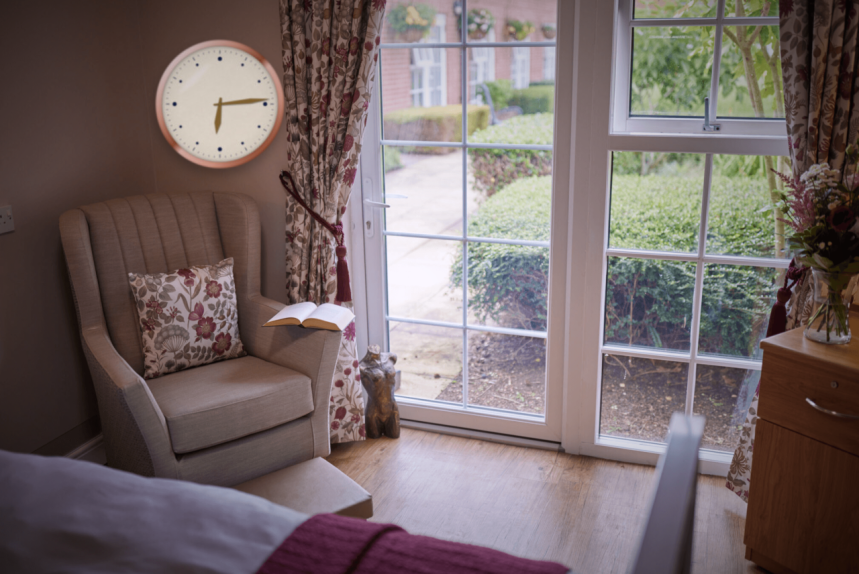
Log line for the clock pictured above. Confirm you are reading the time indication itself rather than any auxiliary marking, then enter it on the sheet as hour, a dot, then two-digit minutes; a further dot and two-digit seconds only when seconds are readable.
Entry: 6.14
